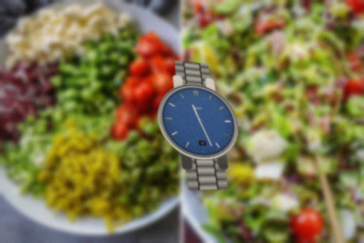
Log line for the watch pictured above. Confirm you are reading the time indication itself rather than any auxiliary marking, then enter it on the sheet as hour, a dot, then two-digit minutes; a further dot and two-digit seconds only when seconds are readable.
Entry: 11.27
